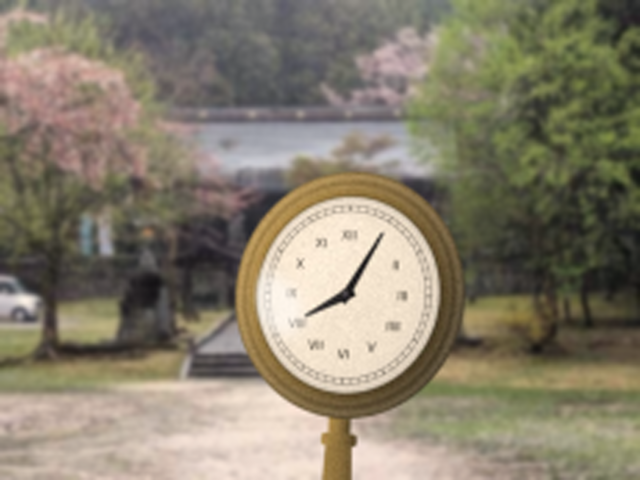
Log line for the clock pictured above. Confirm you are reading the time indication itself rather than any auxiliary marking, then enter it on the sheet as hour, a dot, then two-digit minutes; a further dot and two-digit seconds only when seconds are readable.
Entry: 8.05
